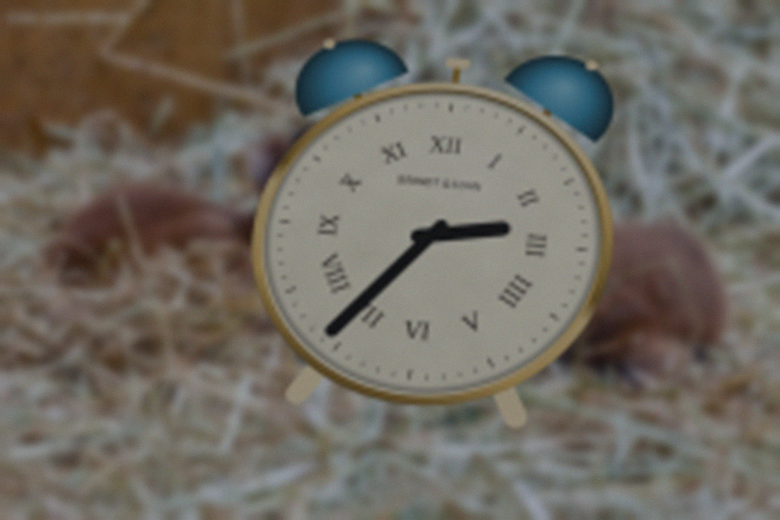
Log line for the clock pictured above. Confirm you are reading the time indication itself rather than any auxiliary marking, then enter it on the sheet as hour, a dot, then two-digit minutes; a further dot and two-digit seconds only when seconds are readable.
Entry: 2.36
